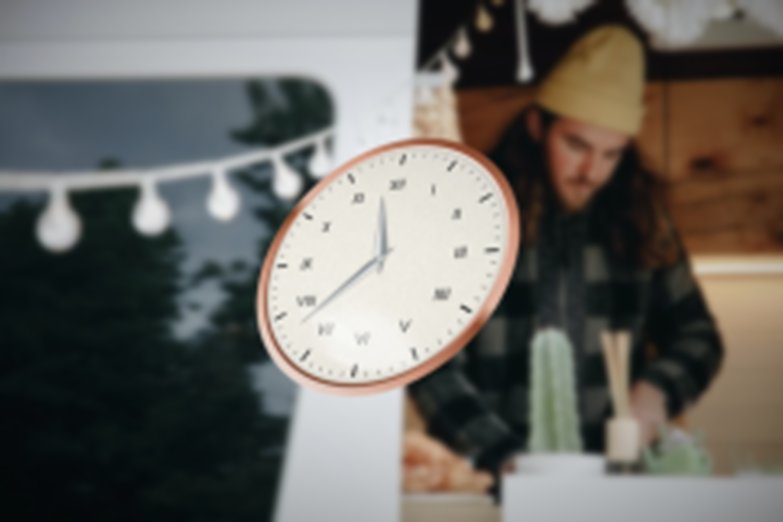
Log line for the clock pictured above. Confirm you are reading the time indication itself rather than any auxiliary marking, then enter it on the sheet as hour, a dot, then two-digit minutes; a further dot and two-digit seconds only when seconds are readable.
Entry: 11.38
